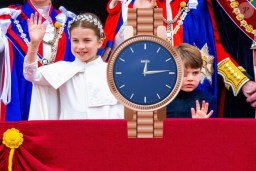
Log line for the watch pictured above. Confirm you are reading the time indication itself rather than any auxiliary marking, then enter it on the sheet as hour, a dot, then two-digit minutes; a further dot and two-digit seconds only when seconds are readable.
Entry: 12.14
